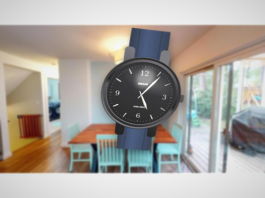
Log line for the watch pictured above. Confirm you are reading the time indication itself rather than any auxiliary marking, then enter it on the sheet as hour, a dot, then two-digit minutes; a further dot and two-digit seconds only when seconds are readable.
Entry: 5.06
